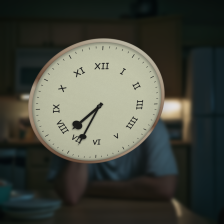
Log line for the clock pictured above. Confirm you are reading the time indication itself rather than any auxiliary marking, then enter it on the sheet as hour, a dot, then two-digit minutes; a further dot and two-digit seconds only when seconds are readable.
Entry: 7.34
